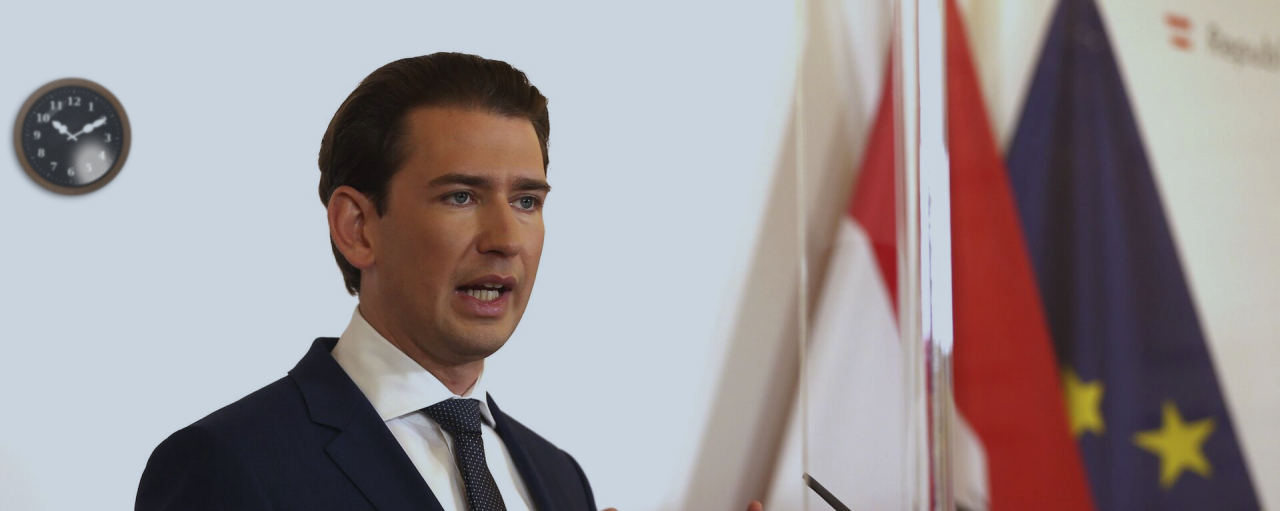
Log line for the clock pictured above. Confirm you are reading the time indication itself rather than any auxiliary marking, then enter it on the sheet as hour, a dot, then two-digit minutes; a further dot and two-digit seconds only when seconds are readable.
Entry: 10.10
